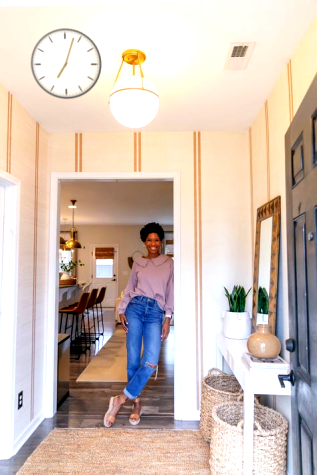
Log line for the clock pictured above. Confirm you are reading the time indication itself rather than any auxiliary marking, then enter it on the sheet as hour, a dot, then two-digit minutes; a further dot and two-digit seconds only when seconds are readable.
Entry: 7.03
